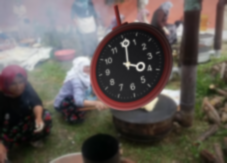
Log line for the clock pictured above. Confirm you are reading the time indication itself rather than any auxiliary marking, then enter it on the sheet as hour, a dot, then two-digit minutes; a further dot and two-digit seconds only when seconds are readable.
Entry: 4.01
